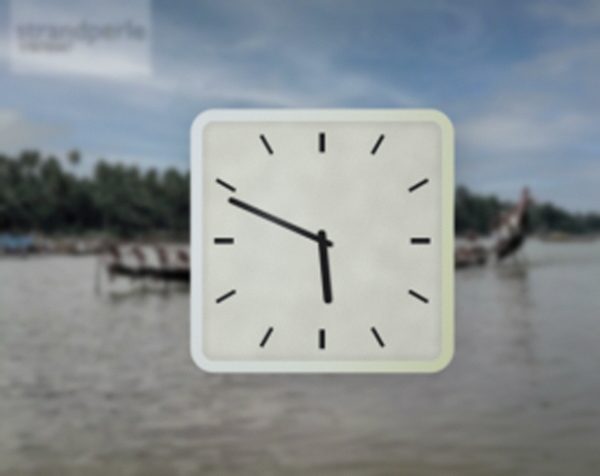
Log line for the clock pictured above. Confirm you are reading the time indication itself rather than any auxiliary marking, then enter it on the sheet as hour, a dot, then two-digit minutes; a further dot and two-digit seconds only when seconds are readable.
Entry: 5.49
